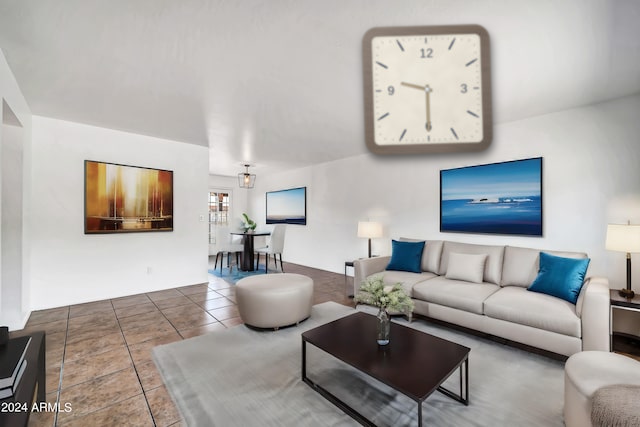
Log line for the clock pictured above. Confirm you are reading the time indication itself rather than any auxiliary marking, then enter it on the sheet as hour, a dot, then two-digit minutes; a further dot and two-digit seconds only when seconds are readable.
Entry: 9.30
